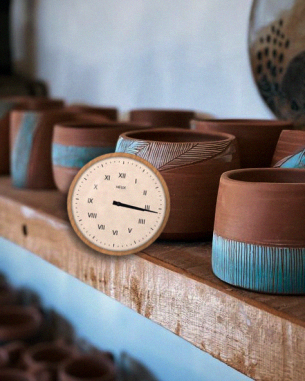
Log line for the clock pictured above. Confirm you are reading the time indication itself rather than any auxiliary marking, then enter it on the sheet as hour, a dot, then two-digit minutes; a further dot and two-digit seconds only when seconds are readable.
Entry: 3.16
